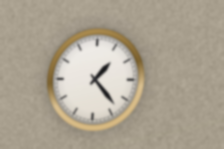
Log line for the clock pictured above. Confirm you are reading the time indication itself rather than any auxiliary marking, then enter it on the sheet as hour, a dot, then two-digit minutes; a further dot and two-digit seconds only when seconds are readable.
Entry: 1.23
